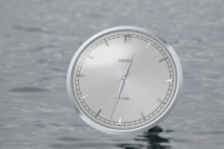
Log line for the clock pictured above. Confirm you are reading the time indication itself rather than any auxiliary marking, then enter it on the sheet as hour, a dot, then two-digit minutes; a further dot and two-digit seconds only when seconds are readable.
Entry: 12.32
